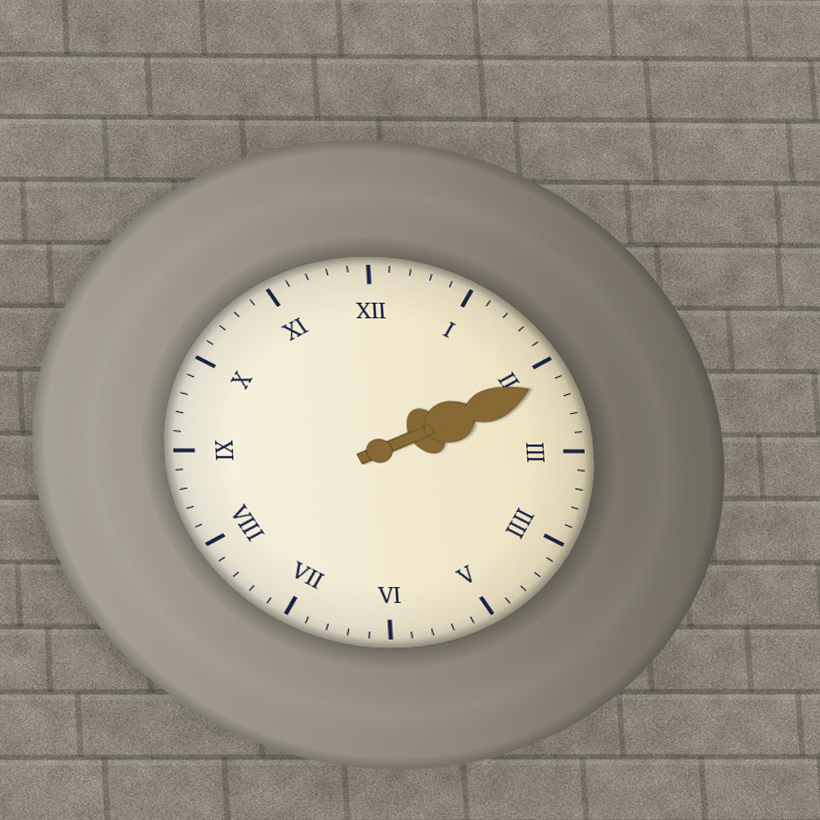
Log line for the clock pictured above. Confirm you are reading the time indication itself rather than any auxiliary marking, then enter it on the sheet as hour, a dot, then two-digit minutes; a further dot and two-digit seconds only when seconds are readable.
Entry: 2.11
